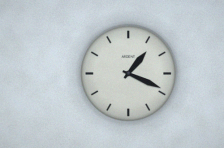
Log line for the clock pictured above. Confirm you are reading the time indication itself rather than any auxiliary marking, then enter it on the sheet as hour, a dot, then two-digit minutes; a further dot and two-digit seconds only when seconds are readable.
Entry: 1.19
